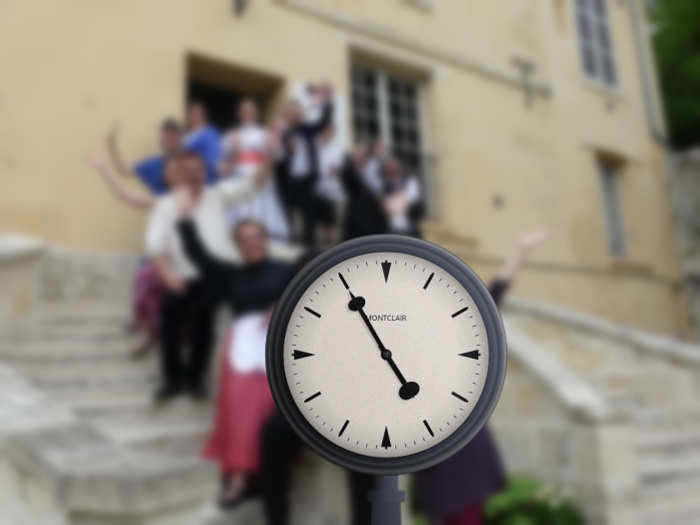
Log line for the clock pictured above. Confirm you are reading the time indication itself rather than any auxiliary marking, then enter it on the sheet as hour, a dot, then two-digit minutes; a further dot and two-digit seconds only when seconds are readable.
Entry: 4.55
